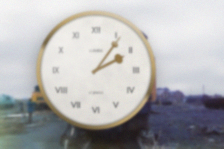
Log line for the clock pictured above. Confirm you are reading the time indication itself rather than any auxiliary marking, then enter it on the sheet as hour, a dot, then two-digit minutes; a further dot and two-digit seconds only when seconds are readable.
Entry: 2.06
